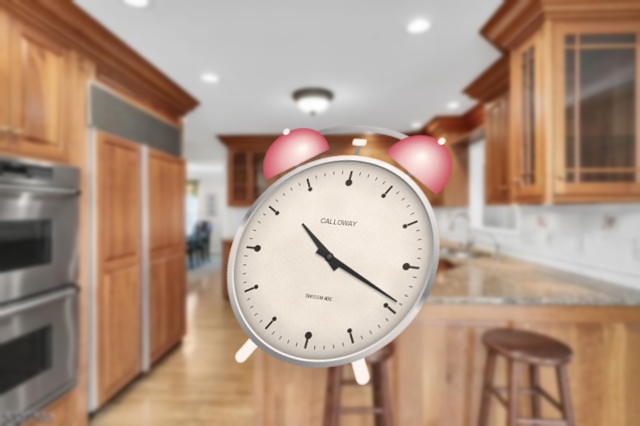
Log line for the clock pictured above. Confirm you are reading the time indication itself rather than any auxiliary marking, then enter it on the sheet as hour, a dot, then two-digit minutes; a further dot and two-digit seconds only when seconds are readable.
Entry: 10.19
